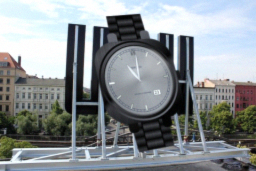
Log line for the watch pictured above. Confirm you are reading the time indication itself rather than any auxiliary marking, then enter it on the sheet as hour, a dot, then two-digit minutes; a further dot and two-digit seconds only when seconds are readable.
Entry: 11.01
